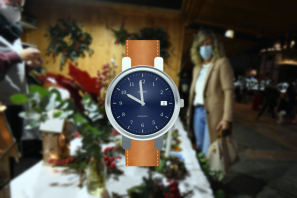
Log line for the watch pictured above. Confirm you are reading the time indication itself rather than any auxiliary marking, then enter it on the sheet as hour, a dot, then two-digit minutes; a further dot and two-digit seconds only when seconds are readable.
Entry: 9.59
